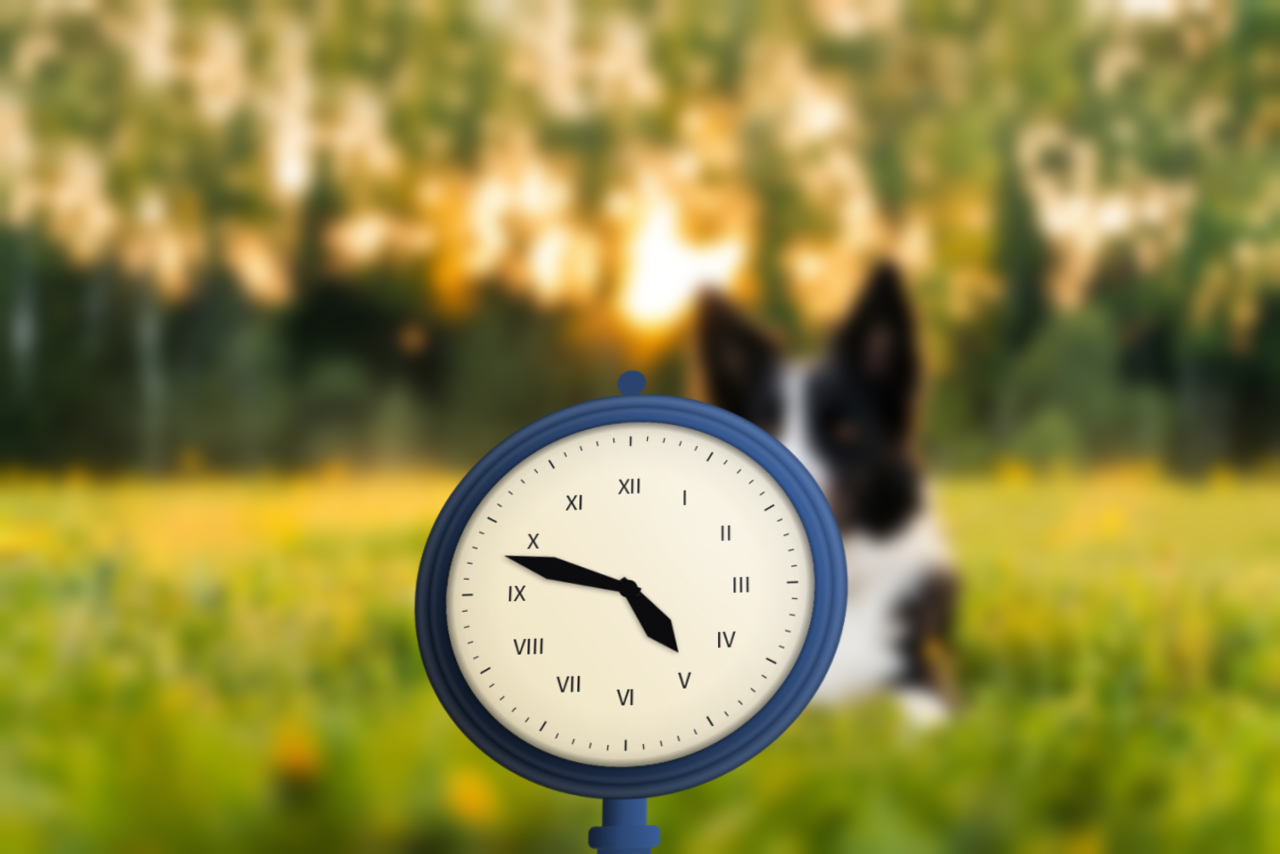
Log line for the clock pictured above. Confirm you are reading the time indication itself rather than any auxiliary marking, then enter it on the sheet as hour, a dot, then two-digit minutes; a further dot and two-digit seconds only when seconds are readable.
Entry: 4.48
